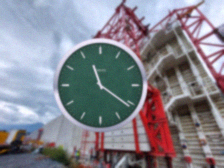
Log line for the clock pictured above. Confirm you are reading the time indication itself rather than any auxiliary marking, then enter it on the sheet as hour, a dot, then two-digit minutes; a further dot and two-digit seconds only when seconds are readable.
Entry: 11.21
